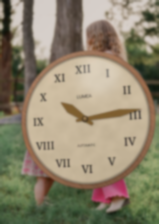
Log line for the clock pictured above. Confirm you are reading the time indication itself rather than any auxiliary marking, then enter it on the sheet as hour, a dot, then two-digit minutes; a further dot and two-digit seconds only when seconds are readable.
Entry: 10.14
